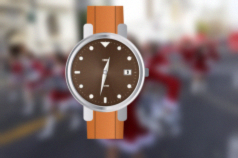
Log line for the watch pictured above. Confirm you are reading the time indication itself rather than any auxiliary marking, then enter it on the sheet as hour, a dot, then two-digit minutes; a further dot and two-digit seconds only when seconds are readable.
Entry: 12.32
